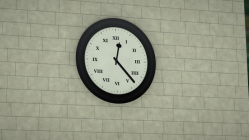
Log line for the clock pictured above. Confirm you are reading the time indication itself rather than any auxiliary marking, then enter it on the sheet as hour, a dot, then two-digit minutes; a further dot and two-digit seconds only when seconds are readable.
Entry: 12.23
